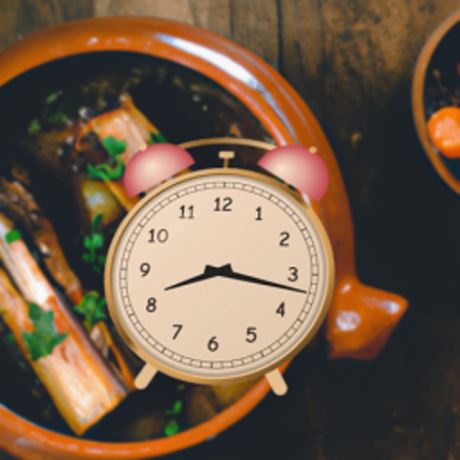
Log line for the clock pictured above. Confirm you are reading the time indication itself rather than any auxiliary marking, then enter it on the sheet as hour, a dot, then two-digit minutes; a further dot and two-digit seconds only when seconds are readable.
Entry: 8.17
